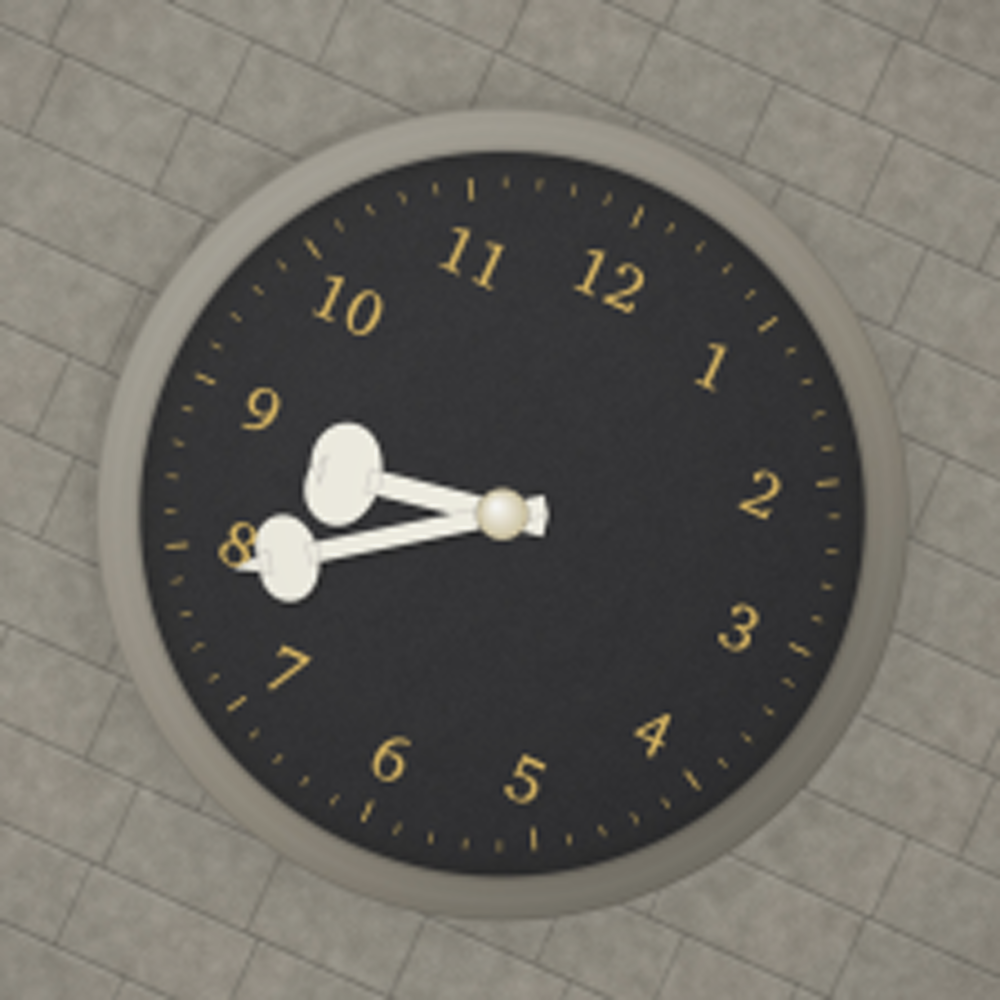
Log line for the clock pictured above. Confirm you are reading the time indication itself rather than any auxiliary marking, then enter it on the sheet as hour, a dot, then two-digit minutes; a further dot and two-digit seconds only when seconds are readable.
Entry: 8.39
